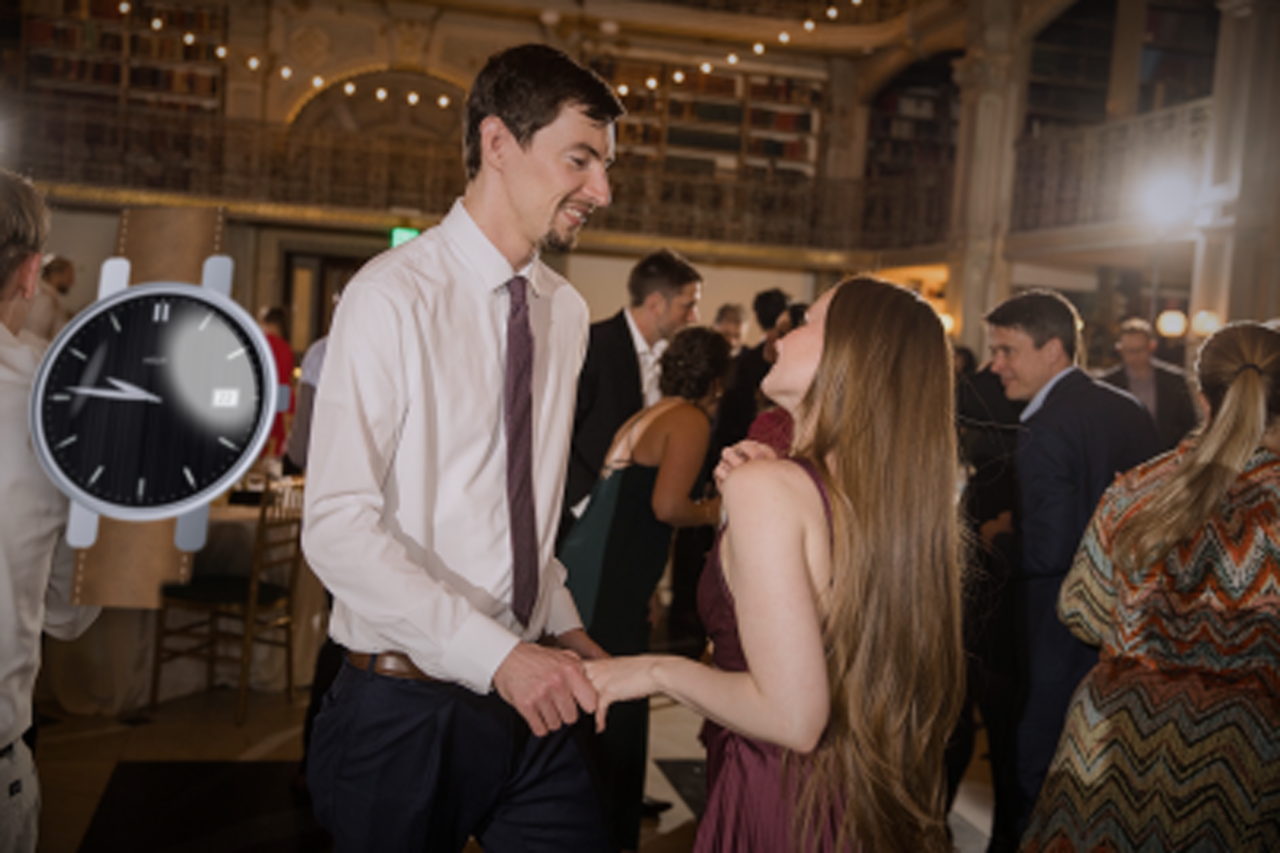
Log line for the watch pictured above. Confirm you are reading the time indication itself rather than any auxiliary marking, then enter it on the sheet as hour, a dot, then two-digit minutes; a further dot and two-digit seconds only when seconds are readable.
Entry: 9.46
